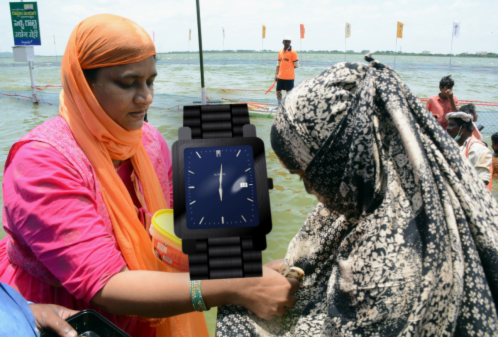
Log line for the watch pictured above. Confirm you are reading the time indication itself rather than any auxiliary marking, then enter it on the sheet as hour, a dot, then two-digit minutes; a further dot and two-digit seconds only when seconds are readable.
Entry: 6.01
